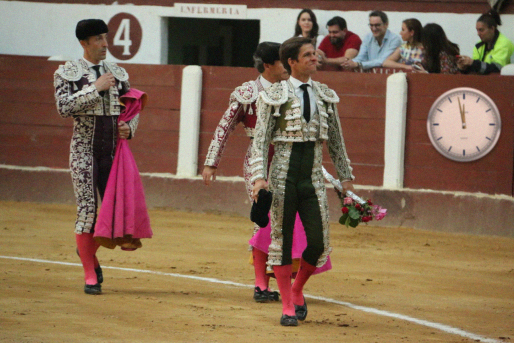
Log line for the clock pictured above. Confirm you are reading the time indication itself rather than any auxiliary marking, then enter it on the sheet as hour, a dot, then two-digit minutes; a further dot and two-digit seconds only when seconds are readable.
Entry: 11.58
